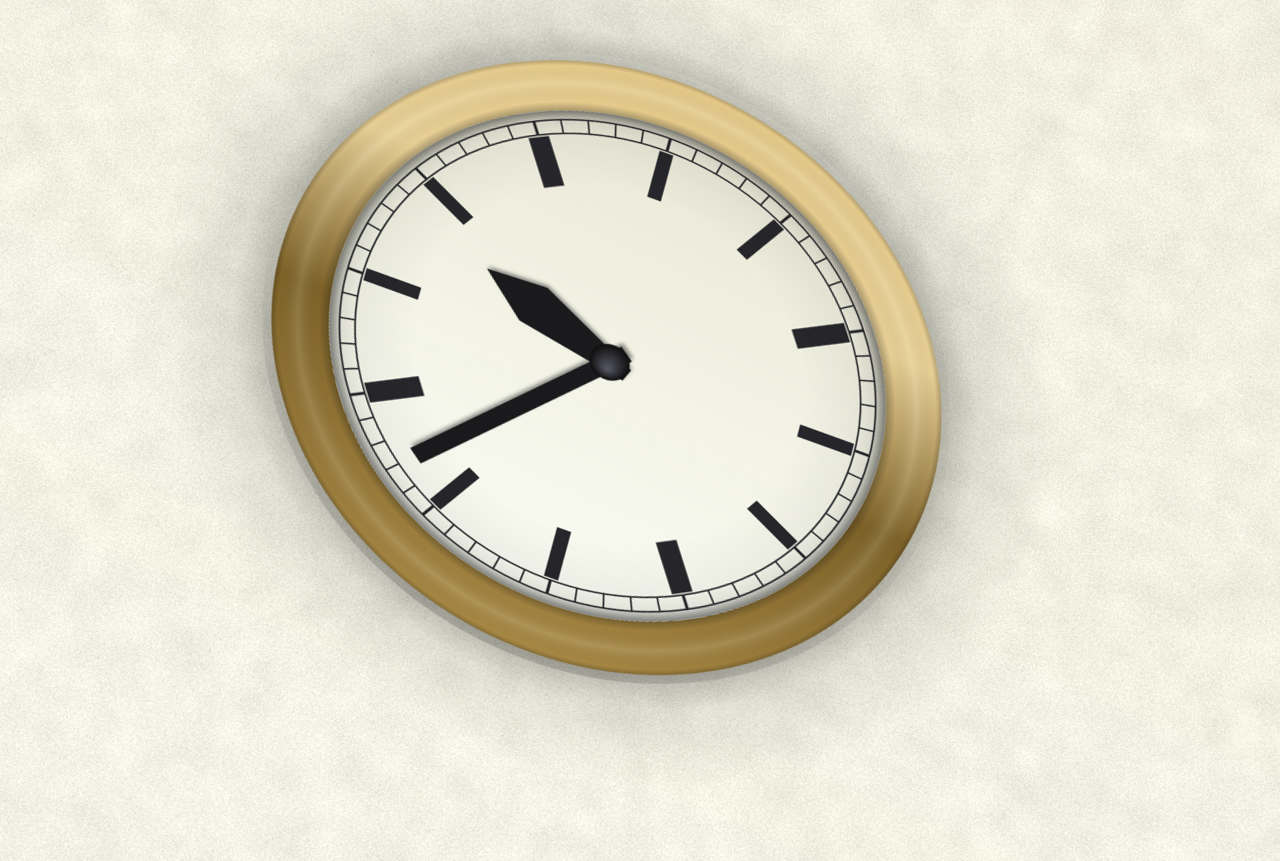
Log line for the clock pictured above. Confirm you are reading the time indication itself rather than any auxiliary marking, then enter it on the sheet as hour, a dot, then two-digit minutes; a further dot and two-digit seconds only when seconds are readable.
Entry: 10.42
